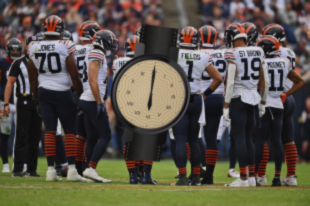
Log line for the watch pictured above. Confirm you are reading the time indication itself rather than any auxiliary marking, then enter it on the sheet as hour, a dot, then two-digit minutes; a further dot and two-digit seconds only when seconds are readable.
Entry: 6.00
